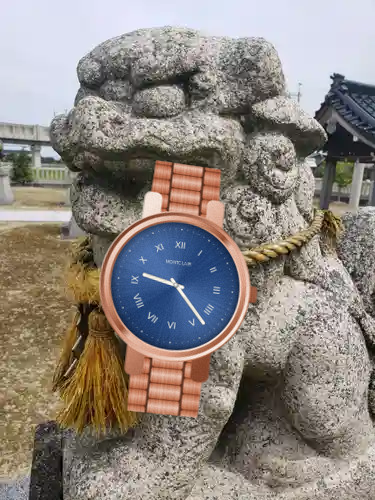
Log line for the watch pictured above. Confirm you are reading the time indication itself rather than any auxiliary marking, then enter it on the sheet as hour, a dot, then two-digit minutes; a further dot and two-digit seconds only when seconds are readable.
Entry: 9.23
